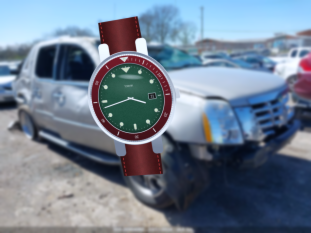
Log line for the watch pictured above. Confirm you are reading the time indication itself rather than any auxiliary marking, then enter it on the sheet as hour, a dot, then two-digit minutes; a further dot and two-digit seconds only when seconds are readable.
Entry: 3.43
